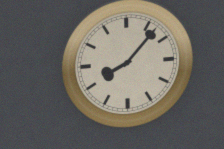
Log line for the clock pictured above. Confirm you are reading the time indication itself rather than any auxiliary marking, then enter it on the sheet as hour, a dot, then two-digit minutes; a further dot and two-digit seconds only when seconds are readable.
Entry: 8.07
